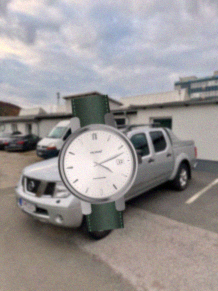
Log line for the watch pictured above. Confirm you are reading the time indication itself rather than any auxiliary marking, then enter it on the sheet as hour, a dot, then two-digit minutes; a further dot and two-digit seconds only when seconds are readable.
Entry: 4.12
